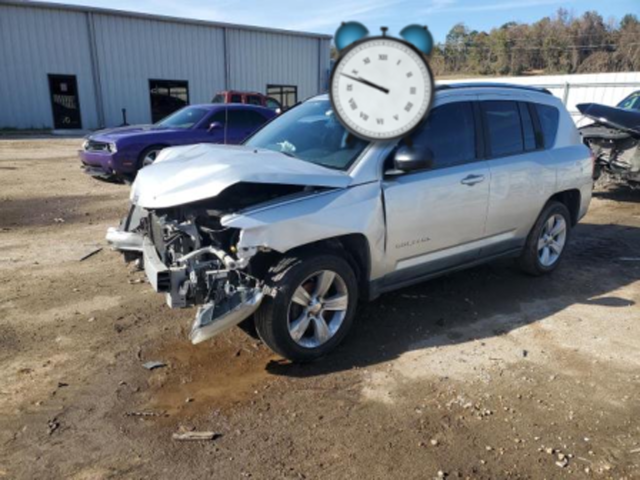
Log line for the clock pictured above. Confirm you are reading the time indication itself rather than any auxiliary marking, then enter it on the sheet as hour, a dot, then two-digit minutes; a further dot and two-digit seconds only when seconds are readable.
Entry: 9.48
